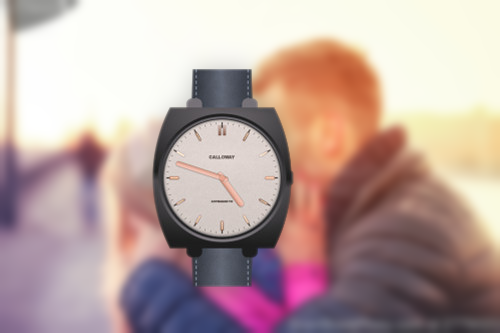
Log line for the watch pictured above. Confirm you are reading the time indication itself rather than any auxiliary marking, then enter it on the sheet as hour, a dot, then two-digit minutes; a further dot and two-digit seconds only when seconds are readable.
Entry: 4.48
